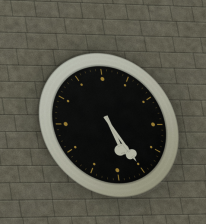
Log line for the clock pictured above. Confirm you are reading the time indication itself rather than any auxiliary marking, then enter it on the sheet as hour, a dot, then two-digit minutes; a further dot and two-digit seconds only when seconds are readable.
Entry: 5.25
